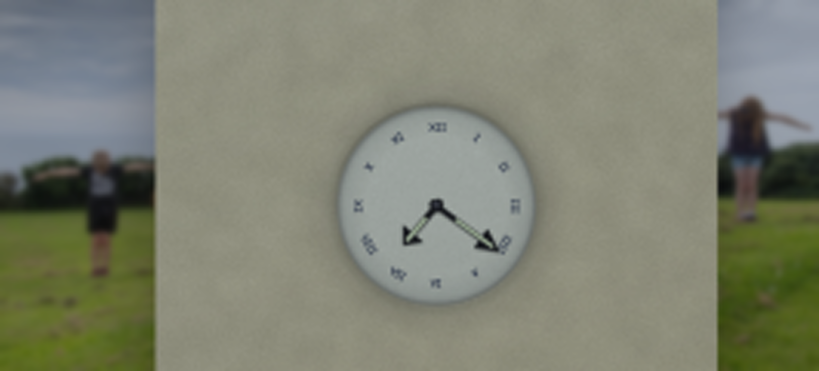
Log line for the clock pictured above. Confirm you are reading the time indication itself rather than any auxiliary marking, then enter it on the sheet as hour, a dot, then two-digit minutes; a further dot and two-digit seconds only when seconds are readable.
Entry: 7.21
